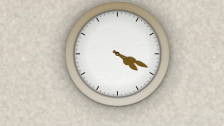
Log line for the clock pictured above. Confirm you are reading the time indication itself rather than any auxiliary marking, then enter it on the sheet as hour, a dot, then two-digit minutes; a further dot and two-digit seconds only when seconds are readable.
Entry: 4.19
